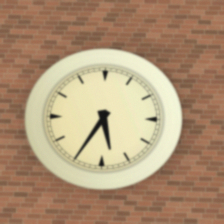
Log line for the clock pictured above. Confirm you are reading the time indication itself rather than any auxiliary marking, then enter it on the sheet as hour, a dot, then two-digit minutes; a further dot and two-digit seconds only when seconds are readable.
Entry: 5.35
